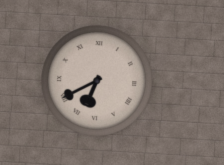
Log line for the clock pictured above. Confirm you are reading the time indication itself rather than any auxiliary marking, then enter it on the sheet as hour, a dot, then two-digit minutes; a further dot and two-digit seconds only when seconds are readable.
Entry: 6.40
